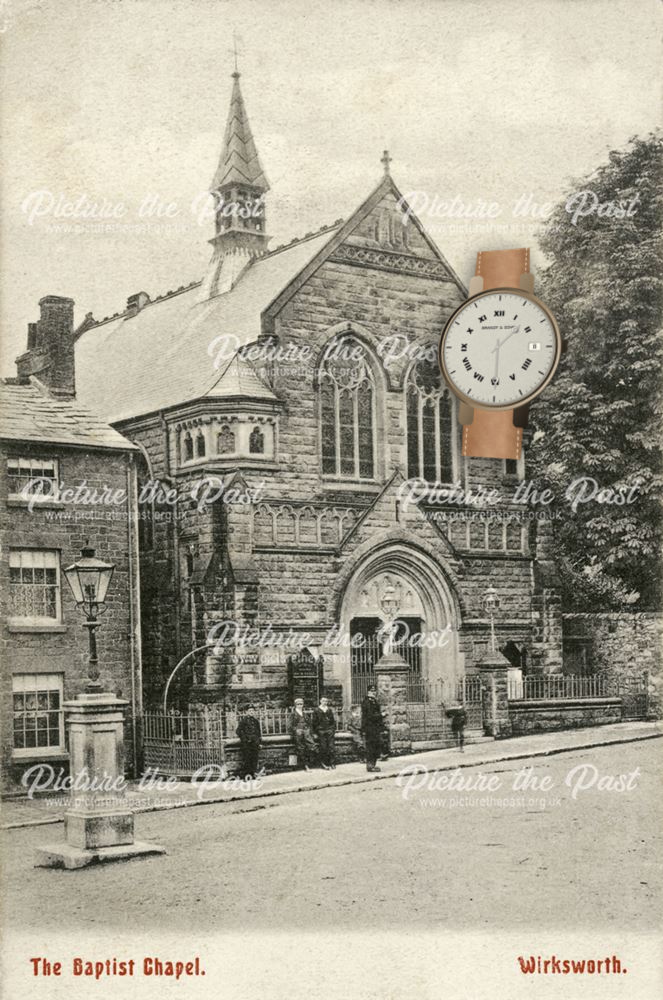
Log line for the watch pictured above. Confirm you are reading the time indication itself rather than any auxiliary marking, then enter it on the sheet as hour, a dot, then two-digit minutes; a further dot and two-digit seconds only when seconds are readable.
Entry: 1.30
